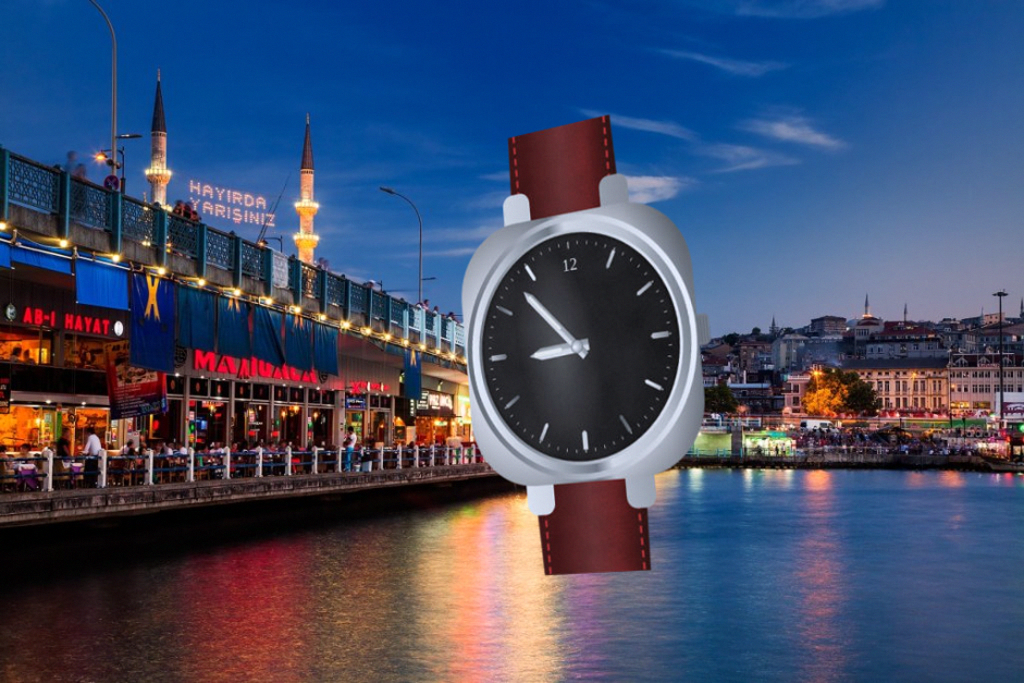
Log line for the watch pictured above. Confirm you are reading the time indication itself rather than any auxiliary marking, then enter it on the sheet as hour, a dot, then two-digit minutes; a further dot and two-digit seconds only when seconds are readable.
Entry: 8.53
